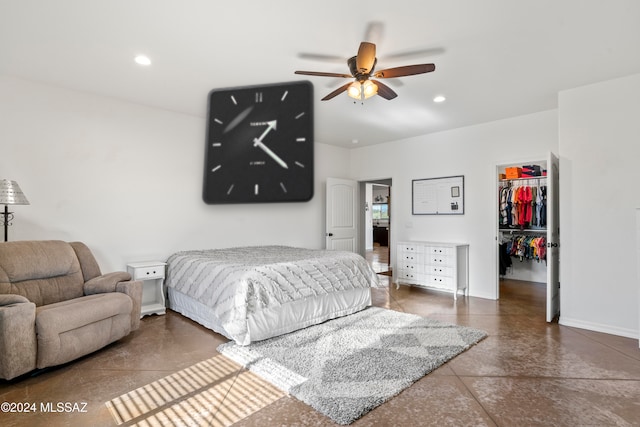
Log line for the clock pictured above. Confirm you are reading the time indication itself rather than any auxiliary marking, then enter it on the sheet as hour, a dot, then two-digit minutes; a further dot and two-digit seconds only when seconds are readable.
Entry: 1.22
